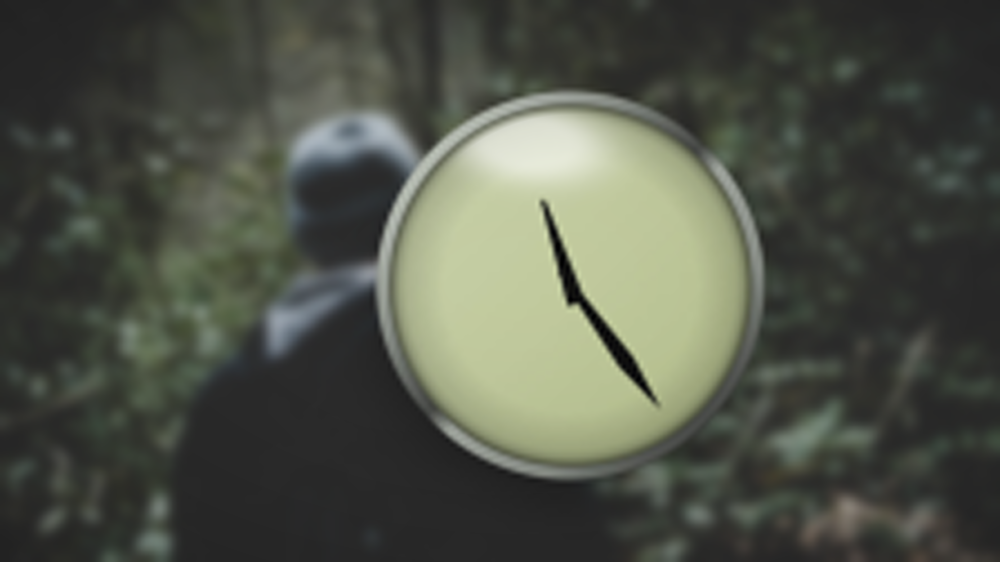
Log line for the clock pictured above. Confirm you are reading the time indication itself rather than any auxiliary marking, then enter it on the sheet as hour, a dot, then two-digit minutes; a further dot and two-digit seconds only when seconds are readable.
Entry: 11.24
